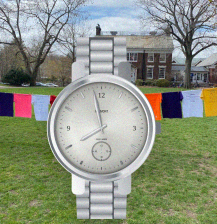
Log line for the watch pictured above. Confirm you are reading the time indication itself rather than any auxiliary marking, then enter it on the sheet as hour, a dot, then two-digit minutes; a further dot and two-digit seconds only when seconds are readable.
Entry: 7.58
